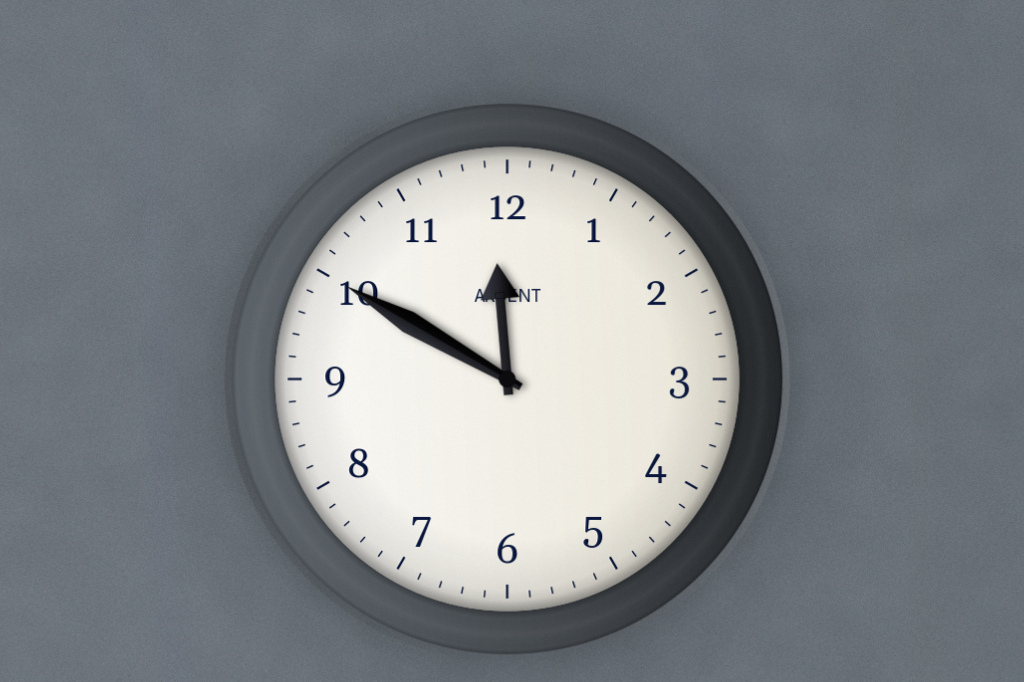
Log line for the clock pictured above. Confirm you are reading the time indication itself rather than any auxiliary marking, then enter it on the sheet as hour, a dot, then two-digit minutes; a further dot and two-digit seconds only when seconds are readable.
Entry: 11.50
